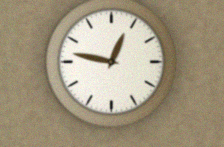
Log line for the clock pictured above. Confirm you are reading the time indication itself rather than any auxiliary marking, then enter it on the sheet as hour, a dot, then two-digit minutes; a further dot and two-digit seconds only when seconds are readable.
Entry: 12.47
